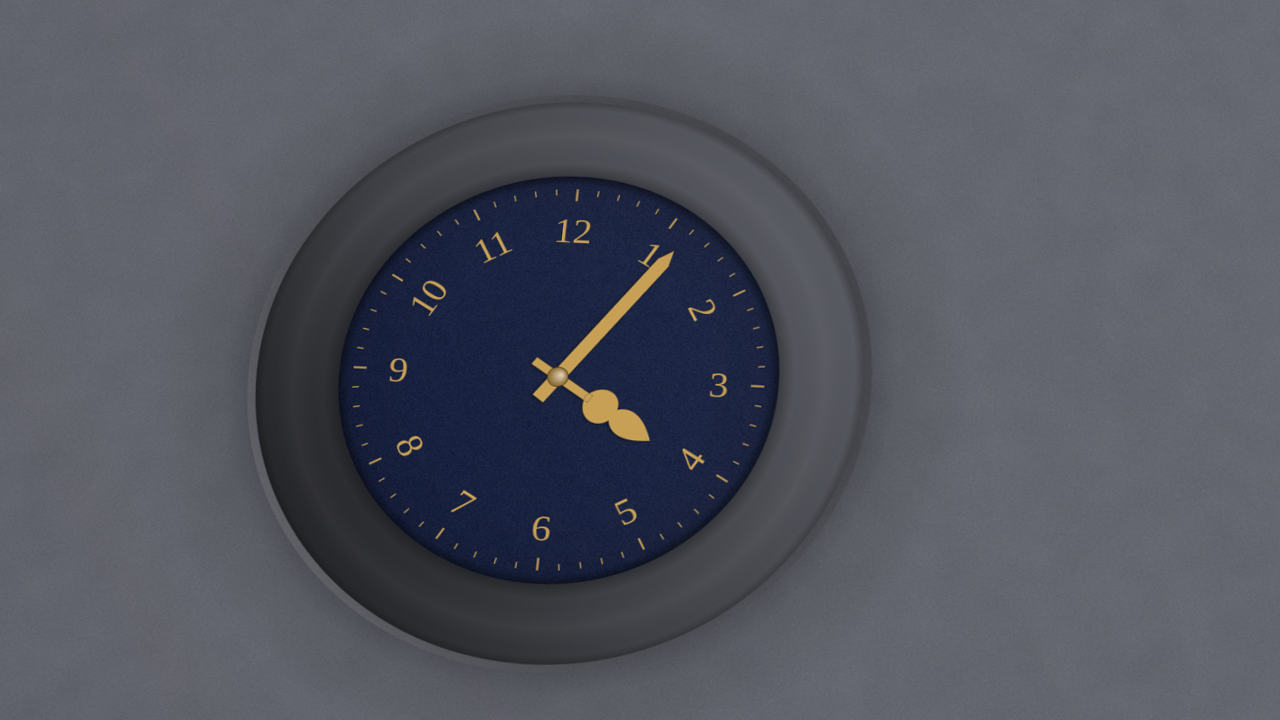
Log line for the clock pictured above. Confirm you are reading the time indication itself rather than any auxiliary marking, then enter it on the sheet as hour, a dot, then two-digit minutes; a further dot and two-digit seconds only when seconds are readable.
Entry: 4.06
